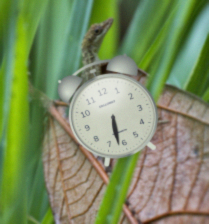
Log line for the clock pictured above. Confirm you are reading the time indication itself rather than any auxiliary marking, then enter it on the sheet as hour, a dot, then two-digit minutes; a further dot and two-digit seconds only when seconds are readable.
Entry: 6.32
